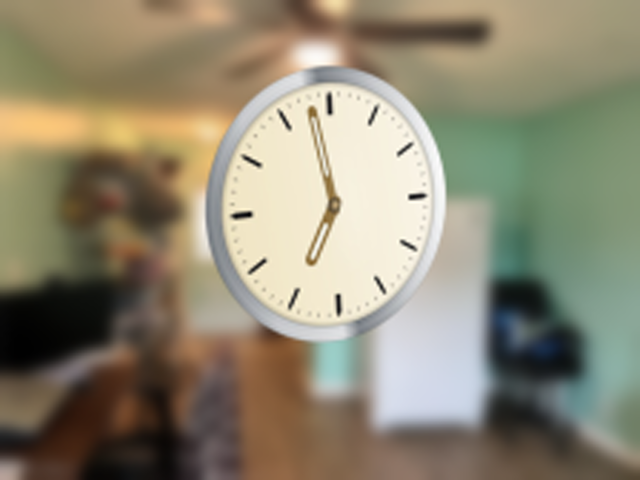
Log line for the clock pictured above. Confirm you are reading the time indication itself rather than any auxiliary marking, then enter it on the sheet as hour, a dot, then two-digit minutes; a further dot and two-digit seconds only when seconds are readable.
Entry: 6.58
